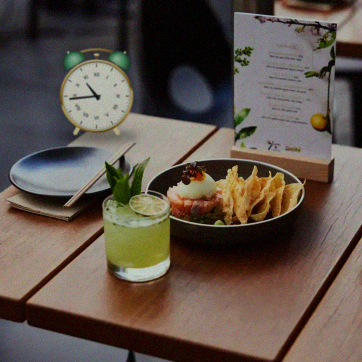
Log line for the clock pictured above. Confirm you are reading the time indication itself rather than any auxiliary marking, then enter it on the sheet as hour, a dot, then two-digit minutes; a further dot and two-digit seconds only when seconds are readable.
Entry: 10.44
